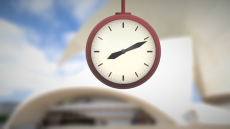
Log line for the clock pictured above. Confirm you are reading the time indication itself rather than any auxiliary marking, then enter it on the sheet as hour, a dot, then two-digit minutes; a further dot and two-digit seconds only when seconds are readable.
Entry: 8.11
